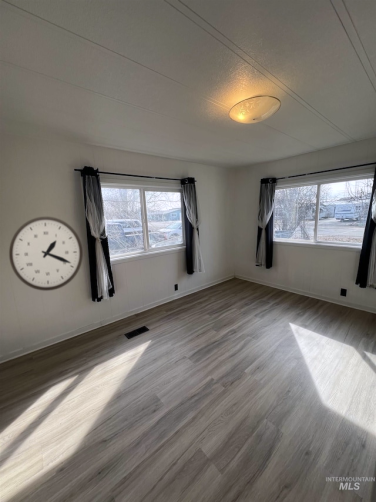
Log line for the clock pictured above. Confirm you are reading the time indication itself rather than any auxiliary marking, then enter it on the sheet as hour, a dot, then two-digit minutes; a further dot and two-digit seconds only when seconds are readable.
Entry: 1.19
